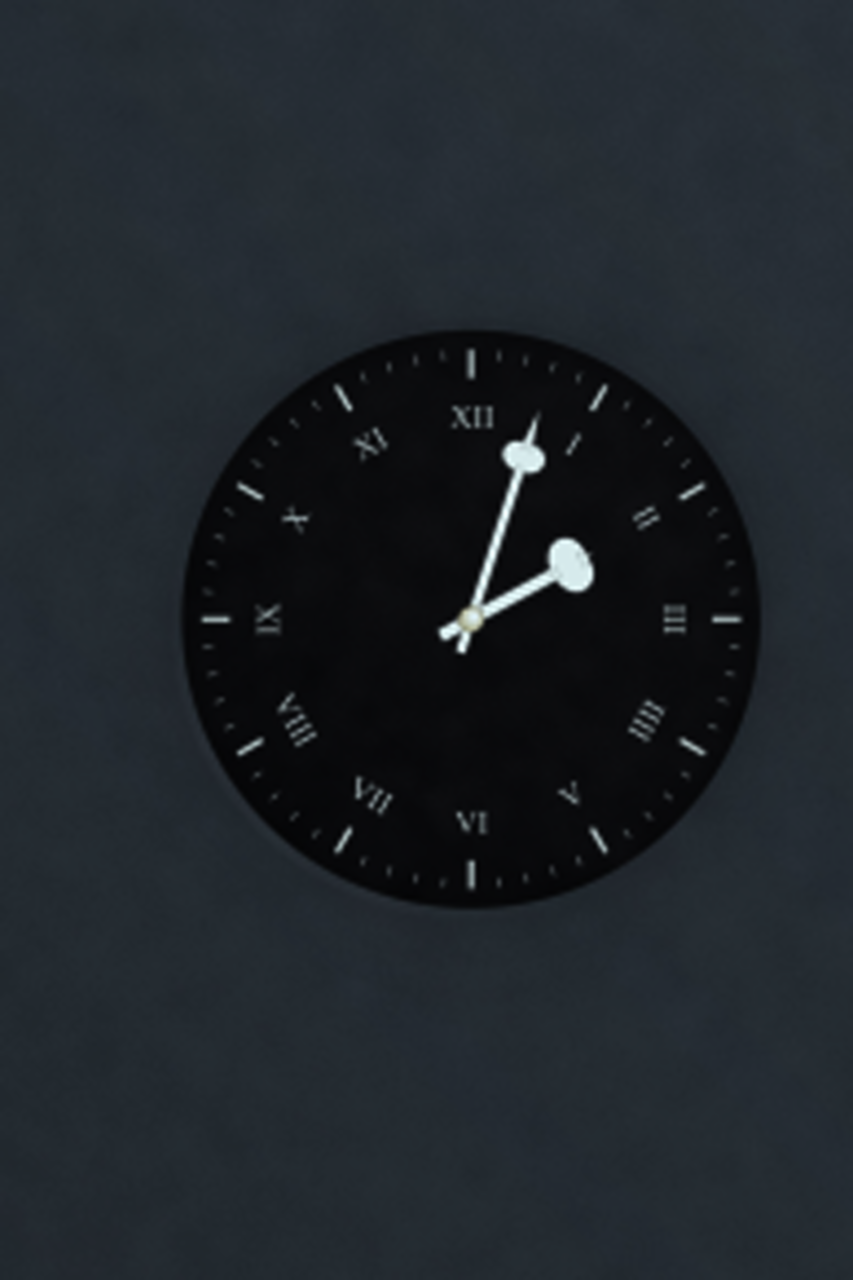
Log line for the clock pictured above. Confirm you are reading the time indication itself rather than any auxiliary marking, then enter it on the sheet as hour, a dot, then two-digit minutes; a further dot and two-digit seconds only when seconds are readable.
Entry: 2.03
